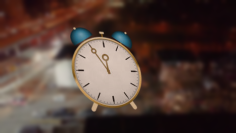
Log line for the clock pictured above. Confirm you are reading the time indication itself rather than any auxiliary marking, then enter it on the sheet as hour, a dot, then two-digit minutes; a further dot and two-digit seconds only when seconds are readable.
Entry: 11.55
